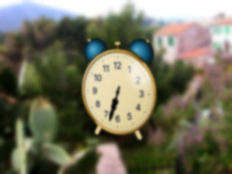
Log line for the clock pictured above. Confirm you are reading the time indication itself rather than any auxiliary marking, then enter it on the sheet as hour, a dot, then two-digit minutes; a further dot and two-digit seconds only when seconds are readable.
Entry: 6.33
